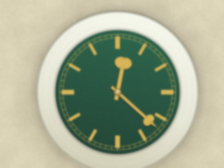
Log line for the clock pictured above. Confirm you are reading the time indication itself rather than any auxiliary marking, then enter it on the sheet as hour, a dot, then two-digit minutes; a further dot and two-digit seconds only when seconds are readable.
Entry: 12.22
